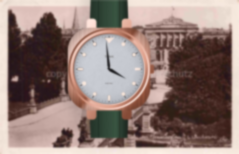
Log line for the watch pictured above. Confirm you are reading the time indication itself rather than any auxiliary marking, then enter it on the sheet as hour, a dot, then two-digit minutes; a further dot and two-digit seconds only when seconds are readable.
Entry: 3.59
